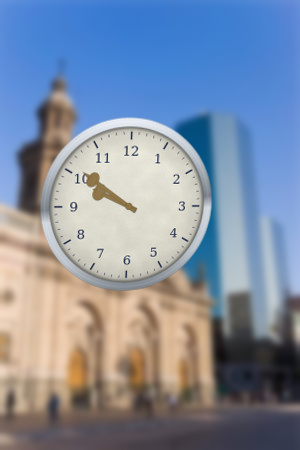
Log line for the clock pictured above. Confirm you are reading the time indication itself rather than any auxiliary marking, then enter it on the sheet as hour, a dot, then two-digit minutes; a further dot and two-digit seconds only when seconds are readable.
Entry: 9.51
